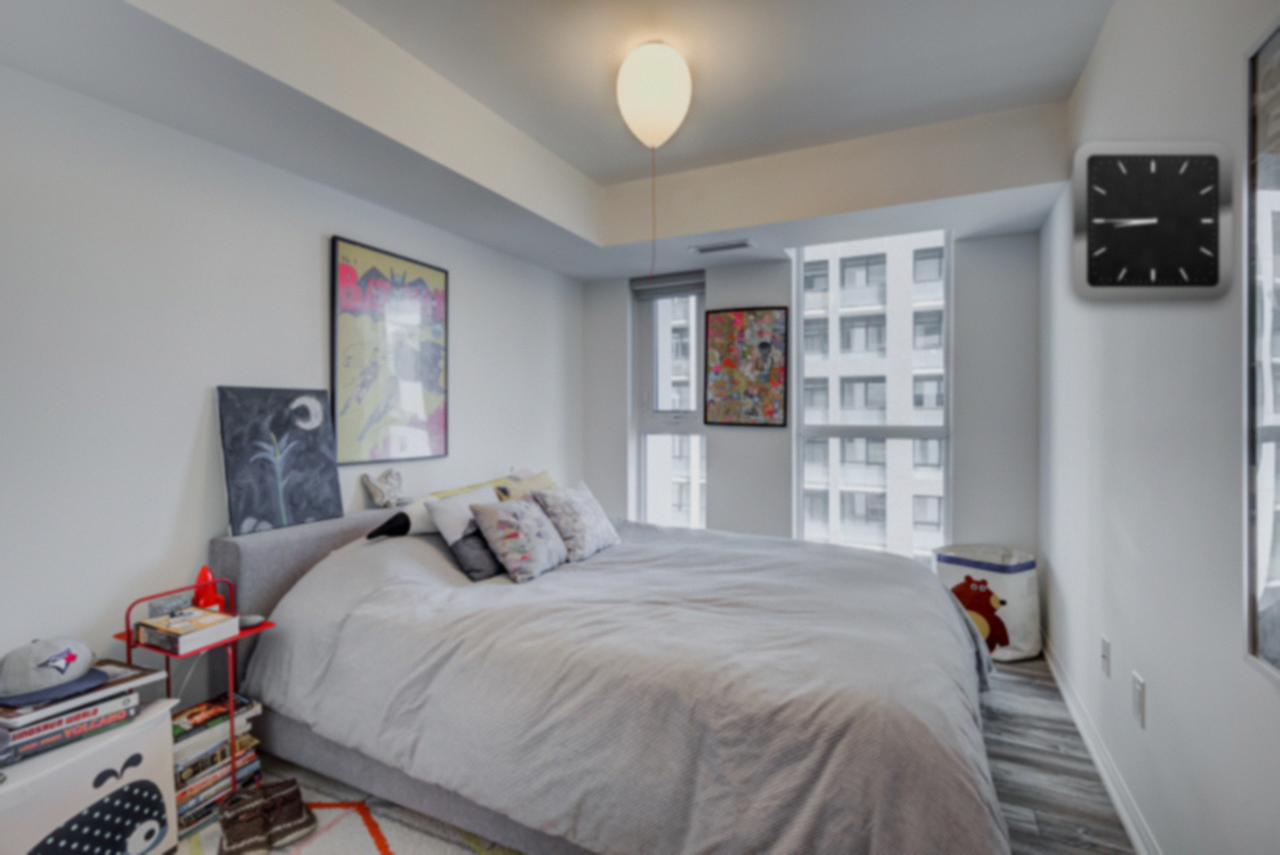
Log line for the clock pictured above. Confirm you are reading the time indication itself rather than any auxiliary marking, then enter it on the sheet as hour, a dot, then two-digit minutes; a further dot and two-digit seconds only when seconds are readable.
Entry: 8.45
